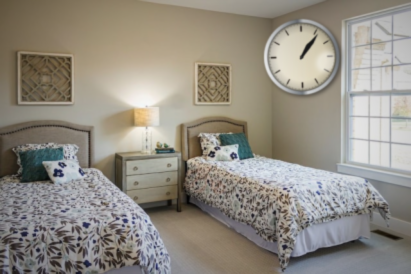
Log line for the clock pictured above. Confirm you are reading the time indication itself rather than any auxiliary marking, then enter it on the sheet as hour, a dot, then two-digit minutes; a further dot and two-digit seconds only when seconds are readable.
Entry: 1.06
